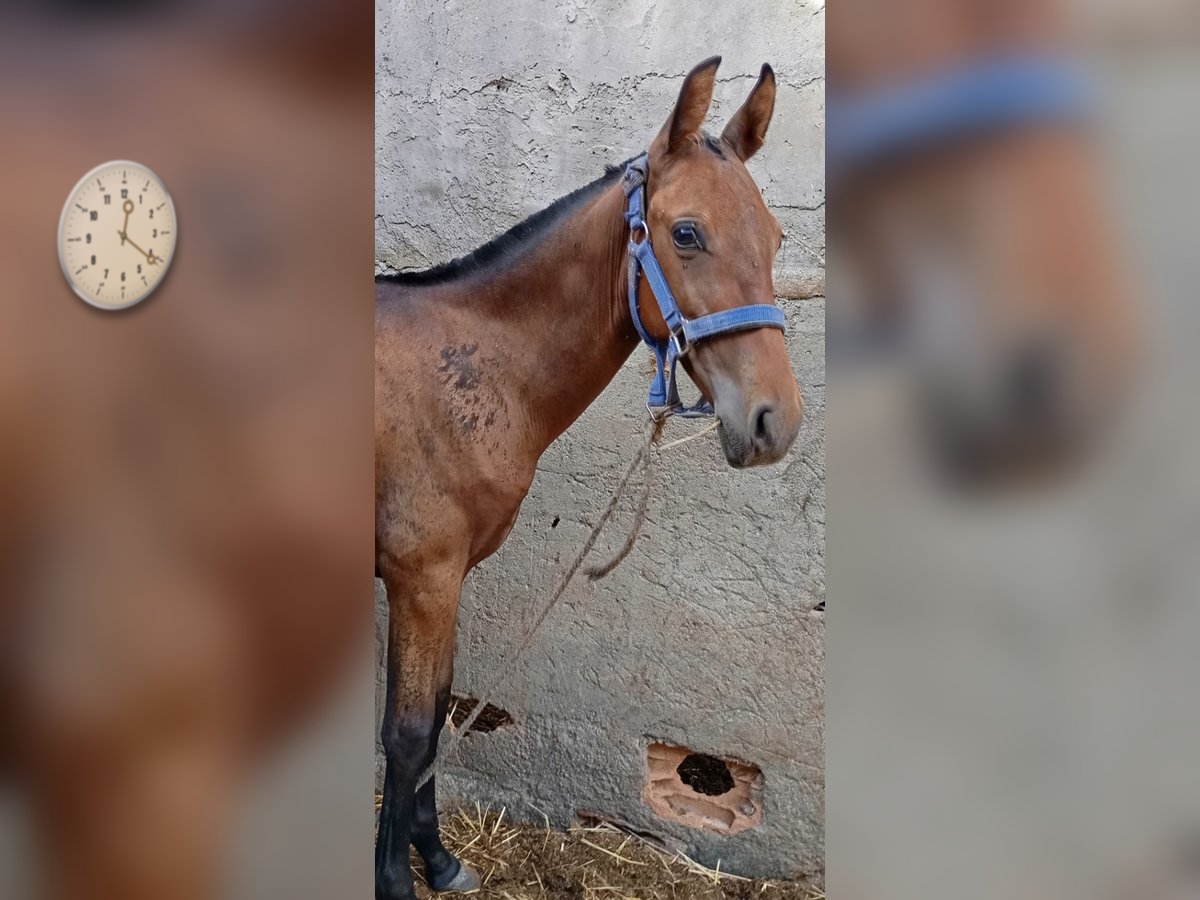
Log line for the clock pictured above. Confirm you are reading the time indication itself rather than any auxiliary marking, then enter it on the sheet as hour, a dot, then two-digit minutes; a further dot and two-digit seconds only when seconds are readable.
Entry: 12.21
